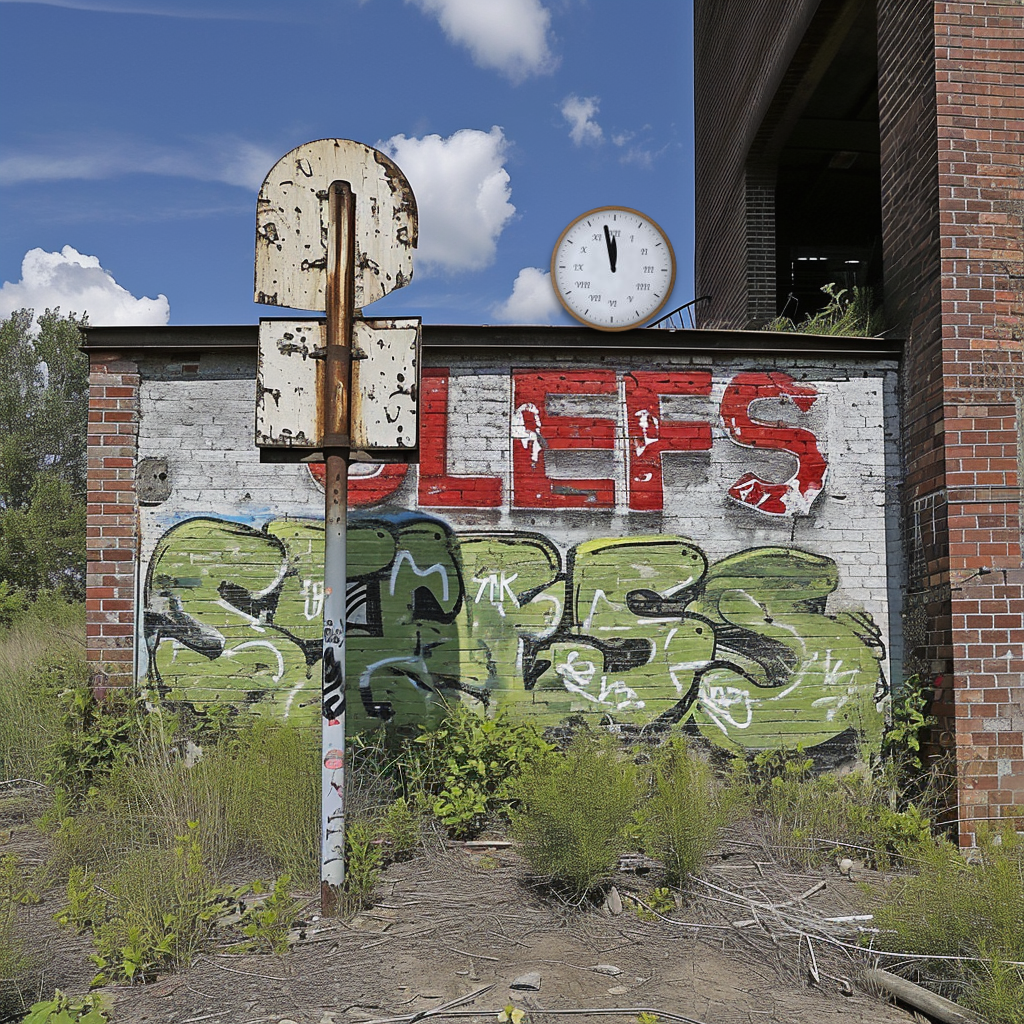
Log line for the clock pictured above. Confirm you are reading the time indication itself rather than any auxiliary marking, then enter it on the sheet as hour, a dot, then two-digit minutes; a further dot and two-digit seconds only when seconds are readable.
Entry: 11.58
